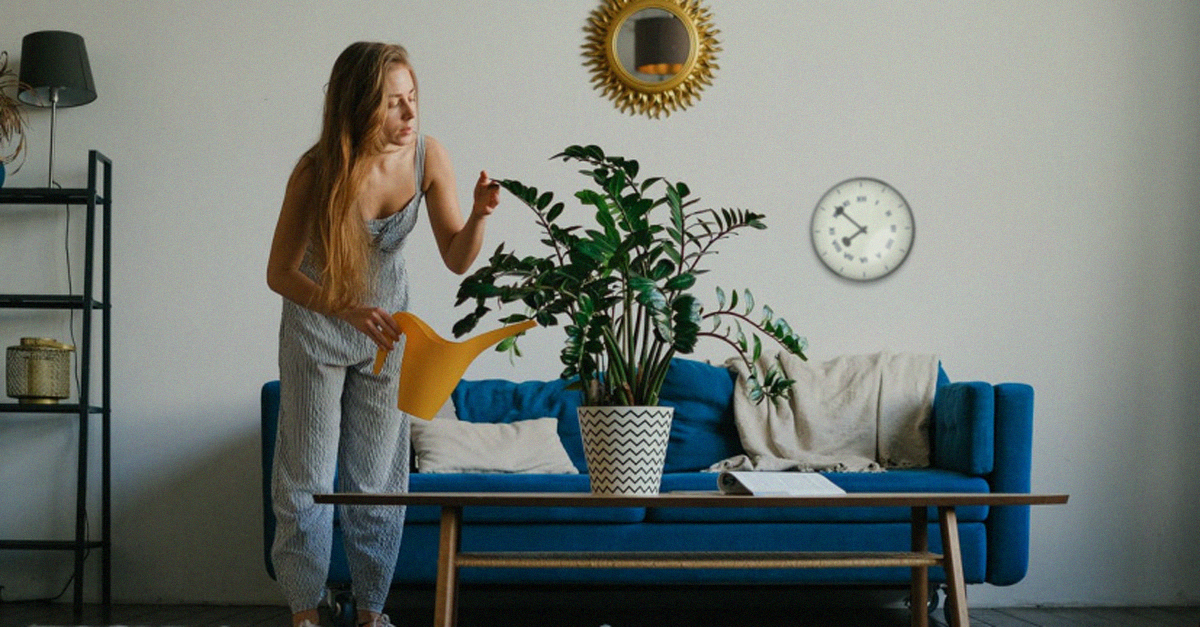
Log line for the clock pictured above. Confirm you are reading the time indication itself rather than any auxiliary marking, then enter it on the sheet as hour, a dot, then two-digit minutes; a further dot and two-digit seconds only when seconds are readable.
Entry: 7.52
